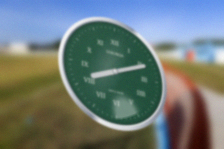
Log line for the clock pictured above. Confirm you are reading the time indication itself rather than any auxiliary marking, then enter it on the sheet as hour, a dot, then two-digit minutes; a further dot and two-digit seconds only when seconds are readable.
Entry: 8.11
